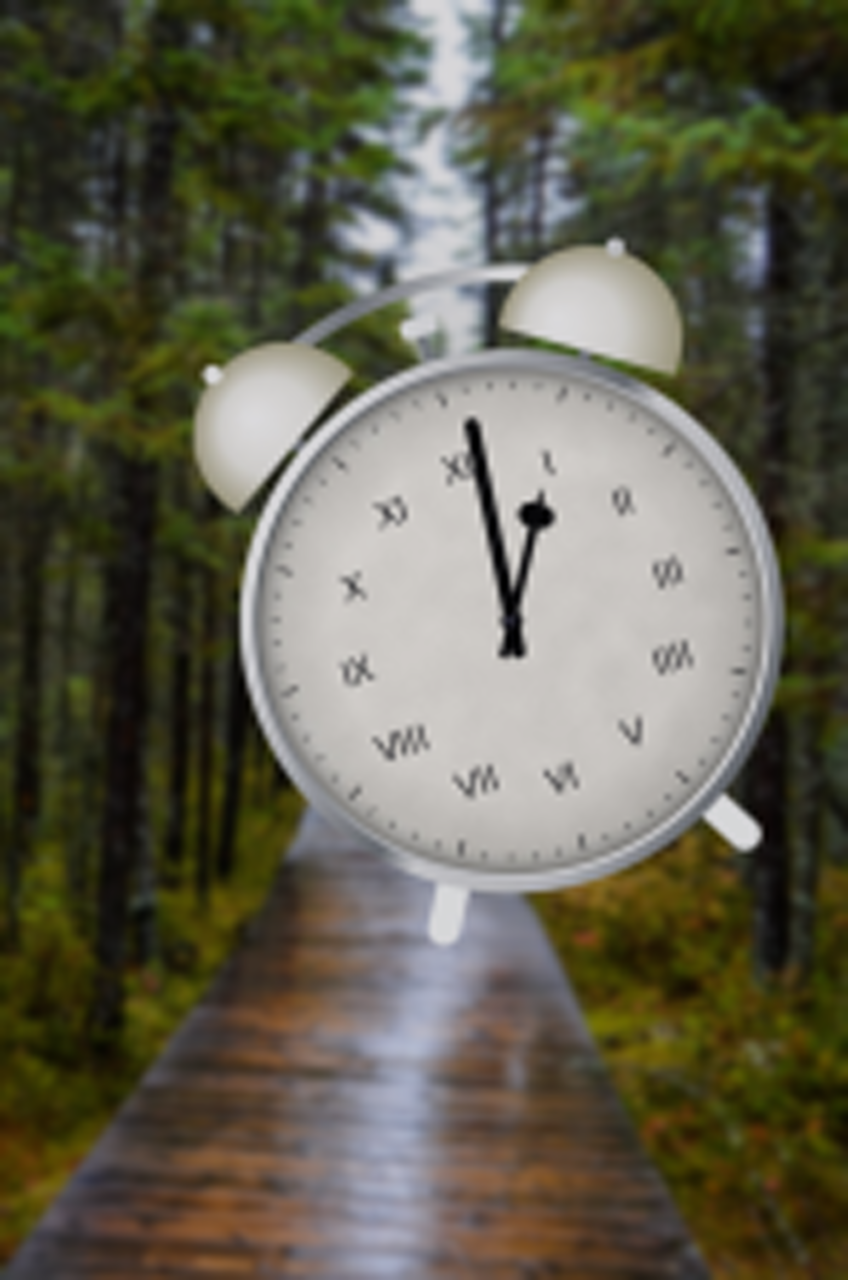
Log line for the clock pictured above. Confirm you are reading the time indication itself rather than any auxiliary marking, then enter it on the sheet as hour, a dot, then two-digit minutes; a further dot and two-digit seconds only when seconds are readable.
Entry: 1.01
